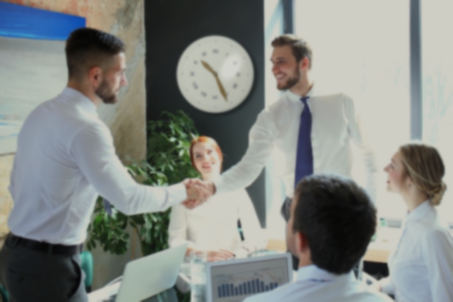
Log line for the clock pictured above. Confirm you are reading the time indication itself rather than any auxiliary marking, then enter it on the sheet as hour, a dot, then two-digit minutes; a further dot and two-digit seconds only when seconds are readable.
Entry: 10.26
